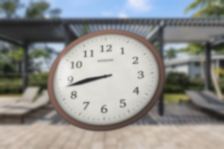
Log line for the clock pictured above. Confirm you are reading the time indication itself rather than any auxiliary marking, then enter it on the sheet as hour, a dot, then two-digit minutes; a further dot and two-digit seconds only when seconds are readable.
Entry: 8.43
